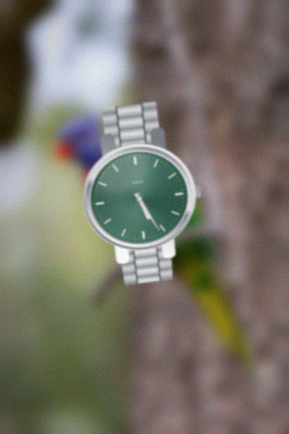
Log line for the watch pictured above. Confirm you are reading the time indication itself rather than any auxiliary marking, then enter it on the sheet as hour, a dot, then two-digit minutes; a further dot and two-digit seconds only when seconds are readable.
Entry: 5.26
